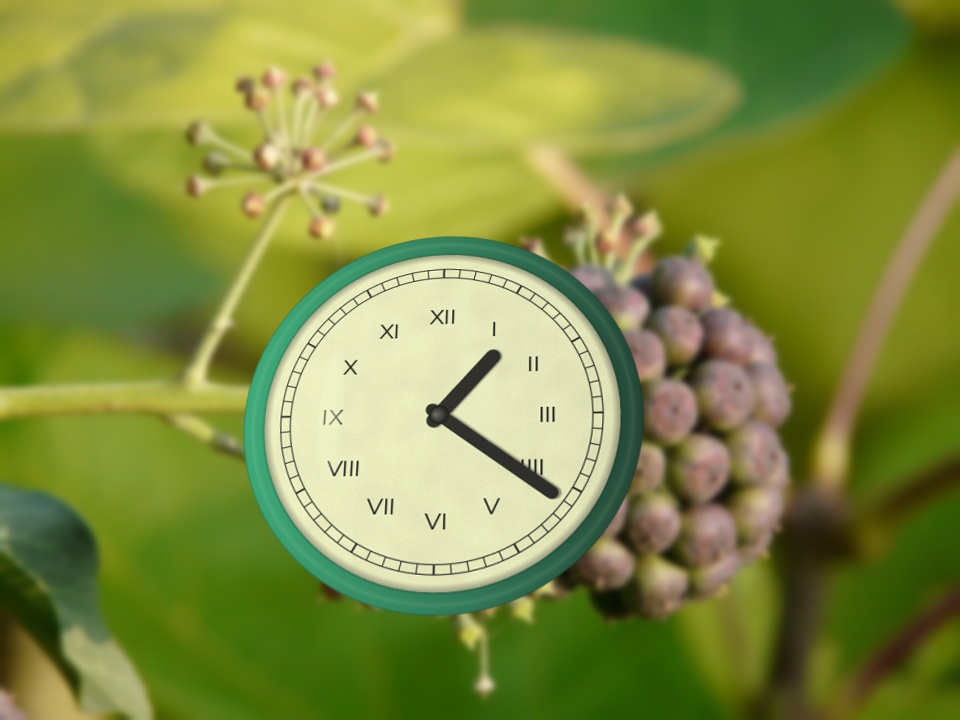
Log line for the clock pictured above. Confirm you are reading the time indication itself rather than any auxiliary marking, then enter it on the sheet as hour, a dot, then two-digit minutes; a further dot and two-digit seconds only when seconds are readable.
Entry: 1.21
